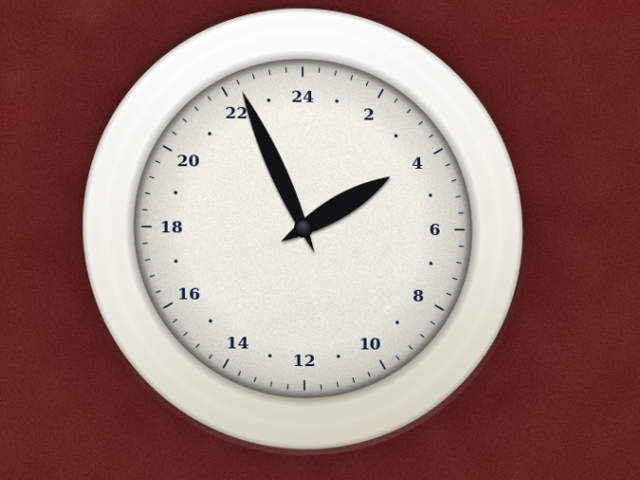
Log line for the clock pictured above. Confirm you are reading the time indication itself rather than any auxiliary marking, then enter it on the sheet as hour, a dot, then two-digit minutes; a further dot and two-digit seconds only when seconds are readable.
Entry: 3.56
